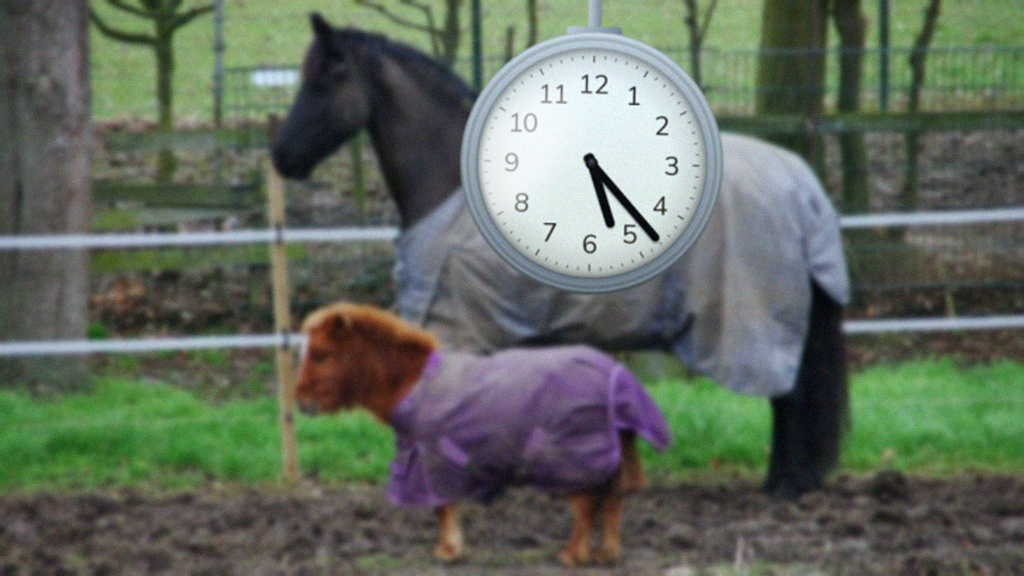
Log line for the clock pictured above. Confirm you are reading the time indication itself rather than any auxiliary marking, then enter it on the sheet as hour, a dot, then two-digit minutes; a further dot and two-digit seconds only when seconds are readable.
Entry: 5.23
